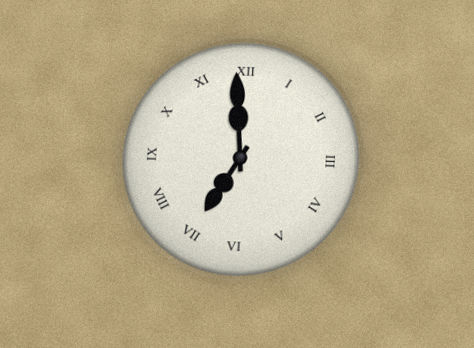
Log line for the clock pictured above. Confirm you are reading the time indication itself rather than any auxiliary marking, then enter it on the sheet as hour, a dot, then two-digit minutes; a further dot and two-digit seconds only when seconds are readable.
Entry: 6.59
